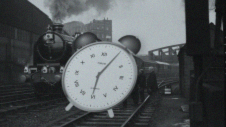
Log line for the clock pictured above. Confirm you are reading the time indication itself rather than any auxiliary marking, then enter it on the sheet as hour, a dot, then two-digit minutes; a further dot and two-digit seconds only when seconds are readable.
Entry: 6.05
